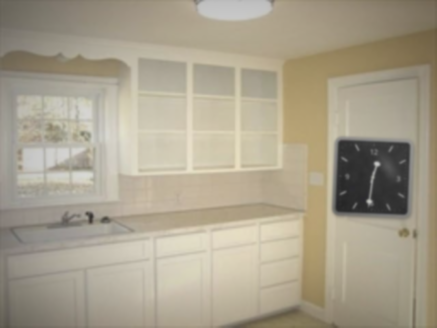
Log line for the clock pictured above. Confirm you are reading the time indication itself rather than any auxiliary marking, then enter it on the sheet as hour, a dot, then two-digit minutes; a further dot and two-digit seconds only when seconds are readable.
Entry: 12.31
